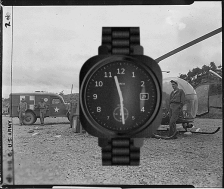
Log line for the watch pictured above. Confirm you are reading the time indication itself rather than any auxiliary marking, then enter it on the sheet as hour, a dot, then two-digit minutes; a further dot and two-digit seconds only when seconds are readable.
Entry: 11.29
